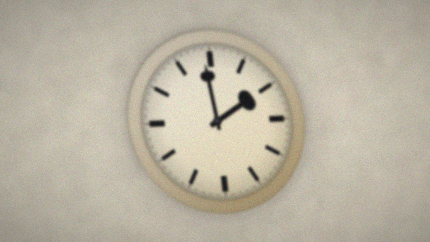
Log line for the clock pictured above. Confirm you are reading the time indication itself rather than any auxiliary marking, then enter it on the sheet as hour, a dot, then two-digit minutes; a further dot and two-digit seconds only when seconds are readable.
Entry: 1.59
